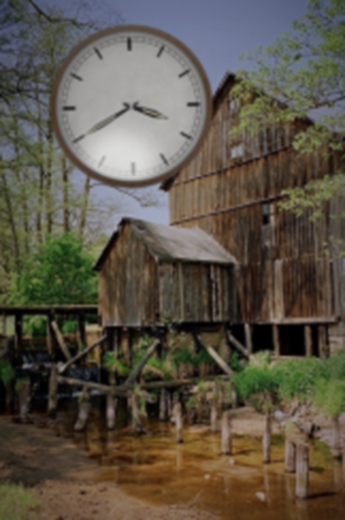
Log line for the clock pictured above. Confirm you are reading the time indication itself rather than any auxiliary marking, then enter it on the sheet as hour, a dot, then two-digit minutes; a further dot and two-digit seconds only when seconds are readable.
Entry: 3.40
